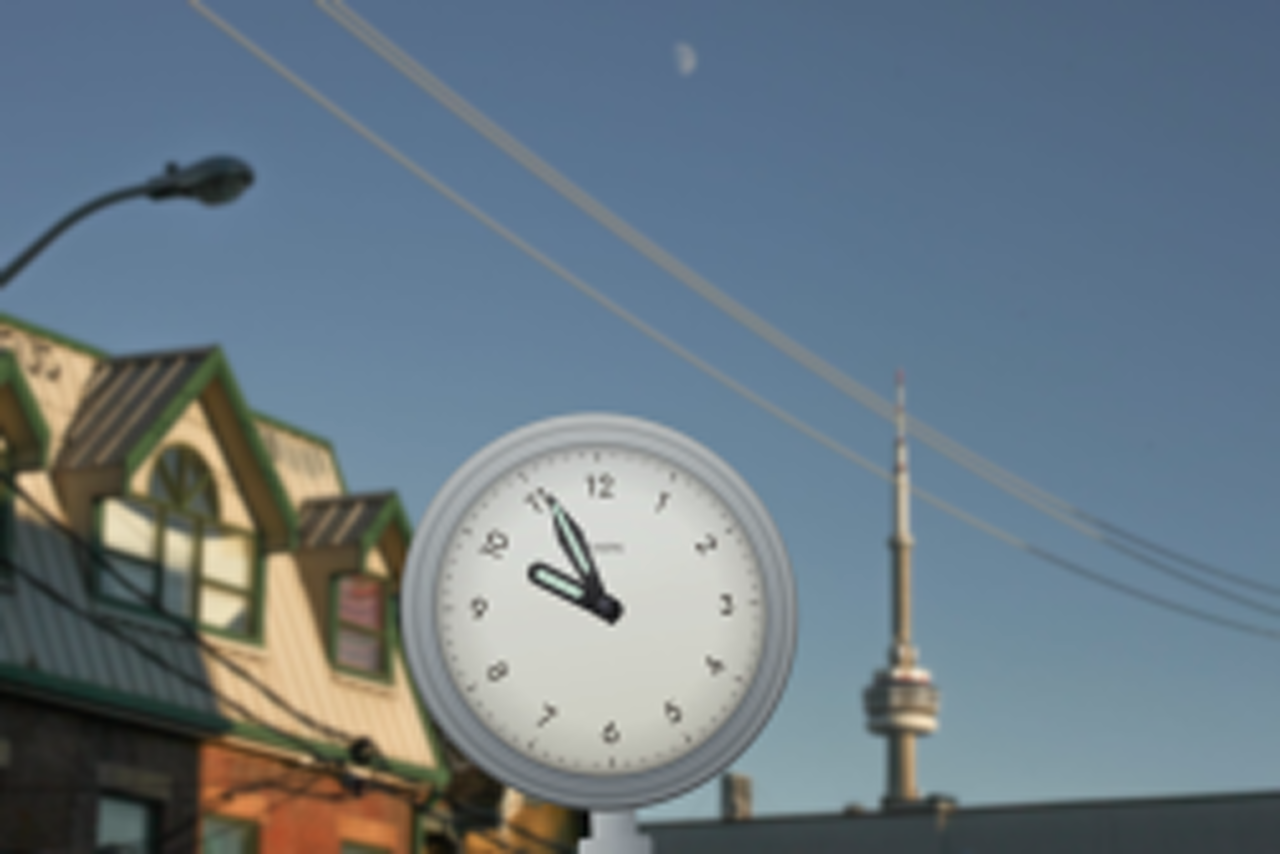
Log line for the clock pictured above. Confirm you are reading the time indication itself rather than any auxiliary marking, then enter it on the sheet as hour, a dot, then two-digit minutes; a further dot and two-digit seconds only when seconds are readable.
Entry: 9.56
